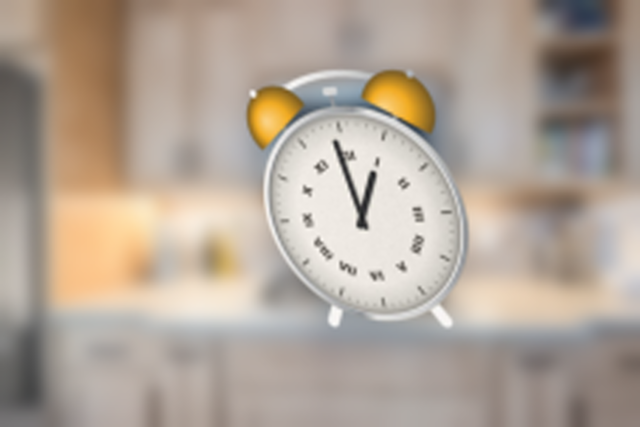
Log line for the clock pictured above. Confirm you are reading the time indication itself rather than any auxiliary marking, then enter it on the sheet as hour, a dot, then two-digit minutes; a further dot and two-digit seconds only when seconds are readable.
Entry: 12.59
